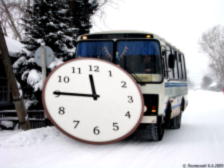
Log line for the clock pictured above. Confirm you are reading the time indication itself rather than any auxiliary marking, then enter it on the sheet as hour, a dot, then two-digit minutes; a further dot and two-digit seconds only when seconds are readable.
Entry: 11.45
